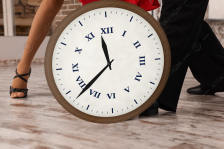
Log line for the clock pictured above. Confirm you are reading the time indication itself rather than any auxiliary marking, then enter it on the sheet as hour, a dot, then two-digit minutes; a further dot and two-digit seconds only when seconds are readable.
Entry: 11.38
